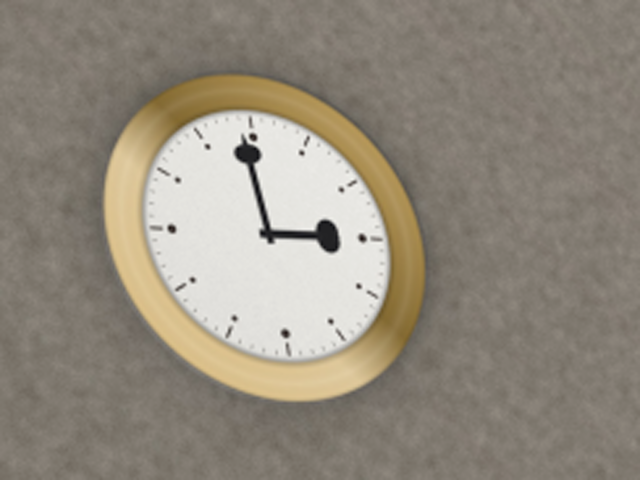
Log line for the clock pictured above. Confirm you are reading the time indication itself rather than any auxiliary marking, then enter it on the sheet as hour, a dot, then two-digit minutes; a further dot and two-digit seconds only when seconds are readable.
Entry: 2.59
